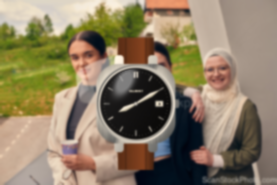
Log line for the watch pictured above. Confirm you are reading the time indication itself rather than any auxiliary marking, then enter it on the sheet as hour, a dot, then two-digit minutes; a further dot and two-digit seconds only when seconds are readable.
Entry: 8.10
